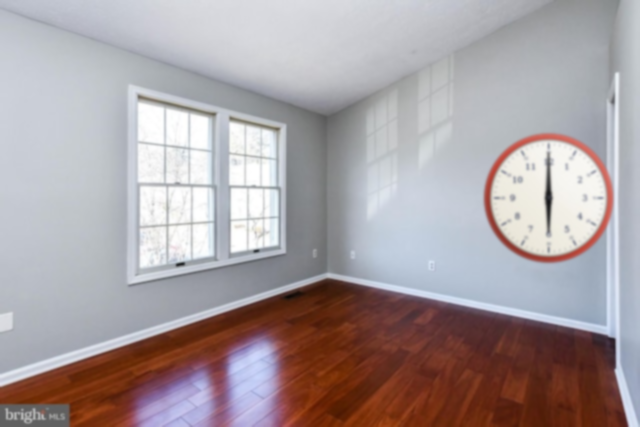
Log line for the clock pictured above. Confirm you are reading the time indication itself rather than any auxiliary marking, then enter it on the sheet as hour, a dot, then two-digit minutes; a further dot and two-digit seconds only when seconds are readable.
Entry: 6.00
